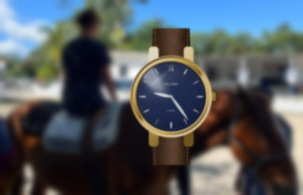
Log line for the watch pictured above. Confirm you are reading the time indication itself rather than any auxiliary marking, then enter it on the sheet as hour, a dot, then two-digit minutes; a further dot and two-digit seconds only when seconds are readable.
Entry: 9.24
